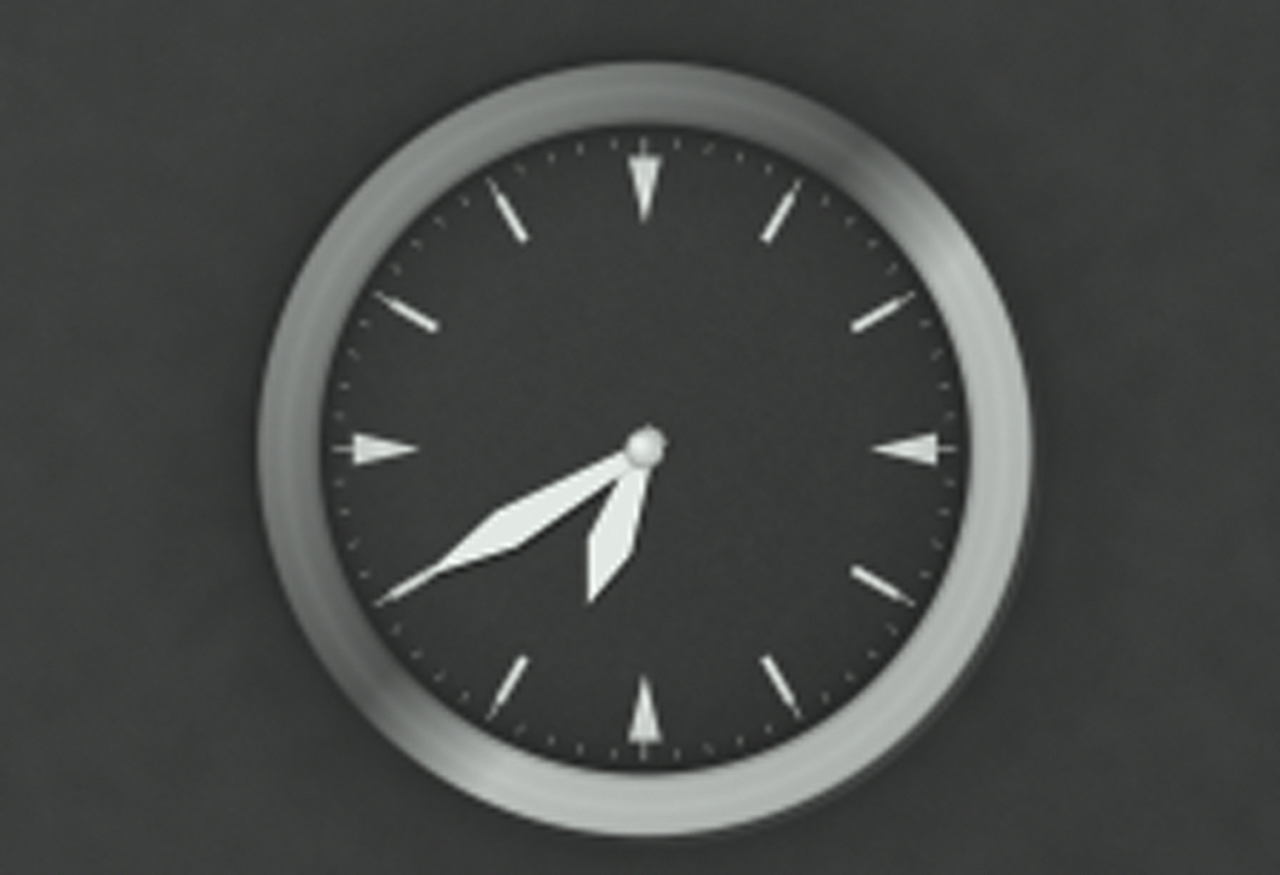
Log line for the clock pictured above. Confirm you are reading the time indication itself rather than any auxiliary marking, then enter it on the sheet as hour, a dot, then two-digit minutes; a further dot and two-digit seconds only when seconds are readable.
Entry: 6.40
